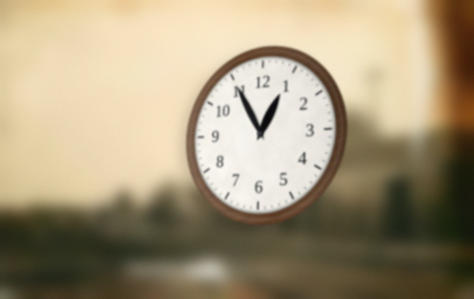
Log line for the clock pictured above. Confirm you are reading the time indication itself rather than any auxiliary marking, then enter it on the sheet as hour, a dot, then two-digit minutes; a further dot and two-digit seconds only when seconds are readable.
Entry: 12.55
